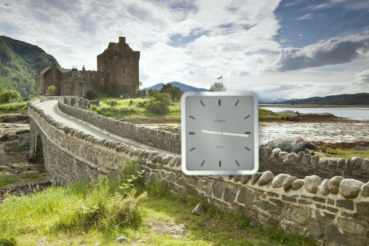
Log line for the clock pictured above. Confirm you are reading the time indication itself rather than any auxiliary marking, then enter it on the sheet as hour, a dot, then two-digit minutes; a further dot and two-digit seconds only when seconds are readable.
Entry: 9.16
